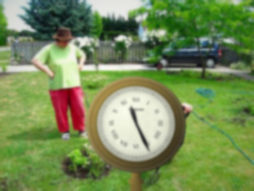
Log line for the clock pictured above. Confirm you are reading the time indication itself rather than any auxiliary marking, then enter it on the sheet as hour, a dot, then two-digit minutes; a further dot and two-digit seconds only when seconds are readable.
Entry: 11.26
